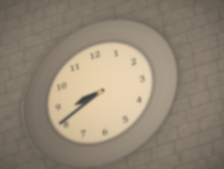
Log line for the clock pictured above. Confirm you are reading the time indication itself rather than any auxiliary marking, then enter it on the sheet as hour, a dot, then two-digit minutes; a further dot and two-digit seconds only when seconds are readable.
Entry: 8.41
